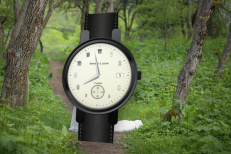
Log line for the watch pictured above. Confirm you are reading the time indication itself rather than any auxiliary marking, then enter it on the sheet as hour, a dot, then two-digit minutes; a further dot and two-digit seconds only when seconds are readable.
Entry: 7.58
